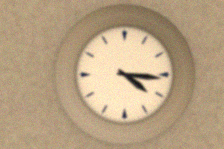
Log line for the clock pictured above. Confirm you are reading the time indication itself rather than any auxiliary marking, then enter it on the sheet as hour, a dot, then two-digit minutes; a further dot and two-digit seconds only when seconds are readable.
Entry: 4.16
